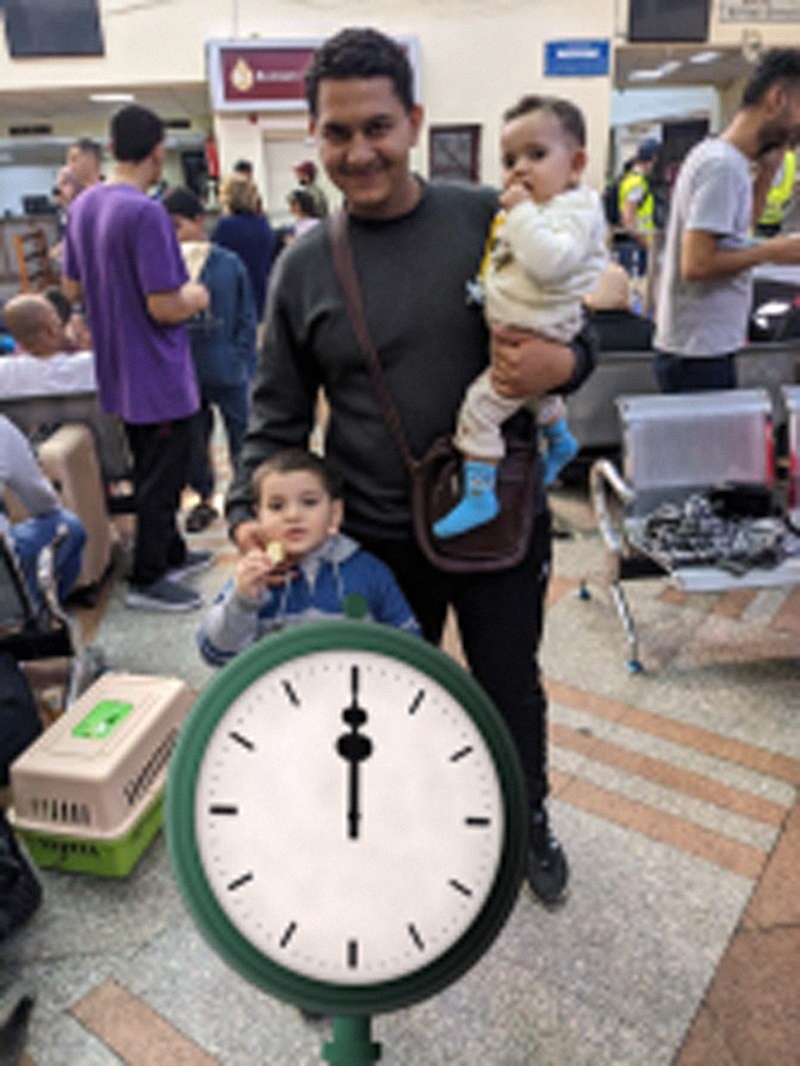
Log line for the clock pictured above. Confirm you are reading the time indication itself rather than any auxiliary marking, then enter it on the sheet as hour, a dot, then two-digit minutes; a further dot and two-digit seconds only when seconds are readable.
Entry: 12.00
